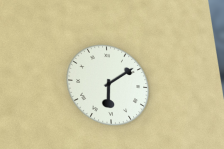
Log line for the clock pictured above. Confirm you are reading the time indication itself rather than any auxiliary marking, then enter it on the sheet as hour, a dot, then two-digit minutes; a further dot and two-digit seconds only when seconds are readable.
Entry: 6.09
